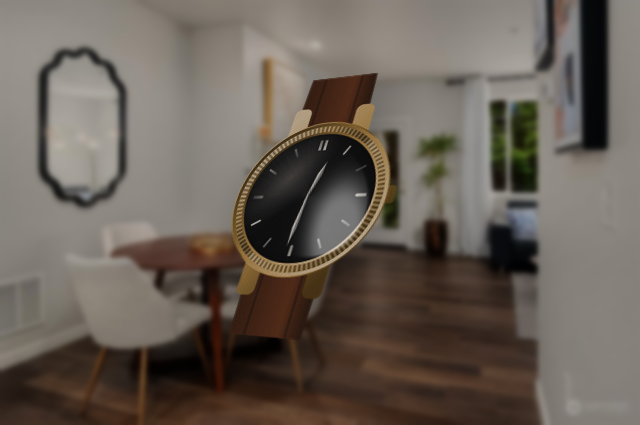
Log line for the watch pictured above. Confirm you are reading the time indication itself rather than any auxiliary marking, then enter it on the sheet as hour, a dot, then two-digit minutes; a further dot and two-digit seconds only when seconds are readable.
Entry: 12.31
